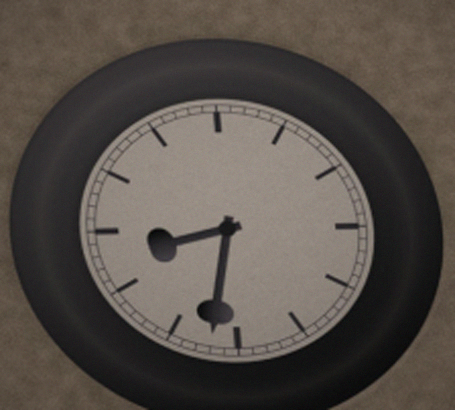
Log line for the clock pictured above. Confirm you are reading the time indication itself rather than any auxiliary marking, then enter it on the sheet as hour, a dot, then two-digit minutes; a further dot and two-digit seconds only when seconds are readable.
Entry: 8.32
